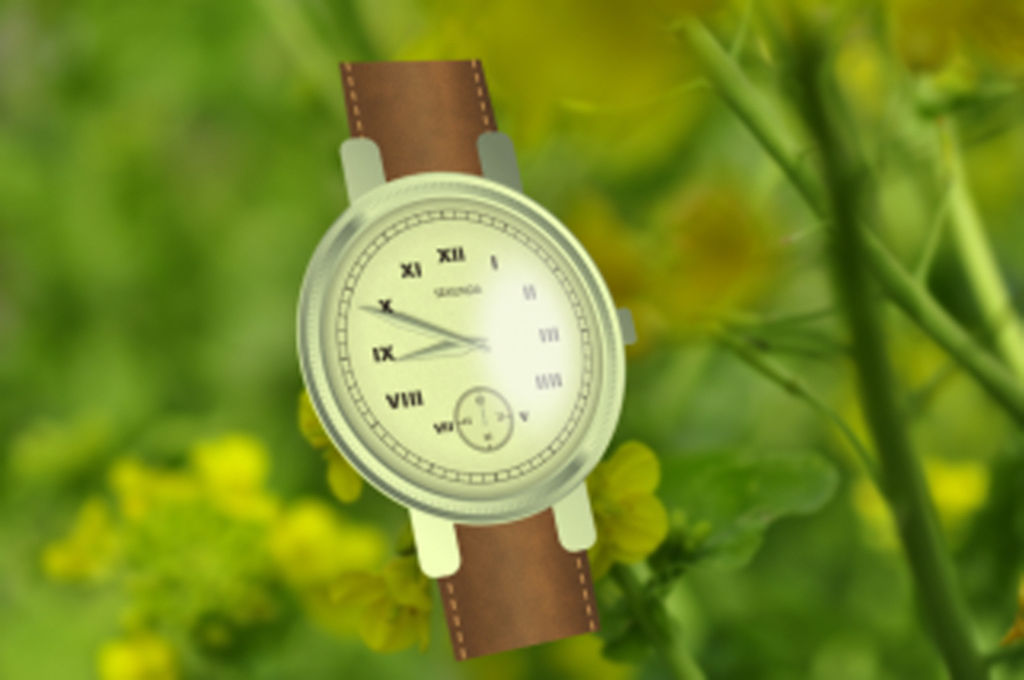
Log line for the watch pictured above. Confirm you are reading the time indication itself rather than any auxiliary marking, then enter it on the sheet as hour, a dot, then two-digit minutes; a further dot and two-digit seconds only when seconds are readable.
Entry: 8.49
